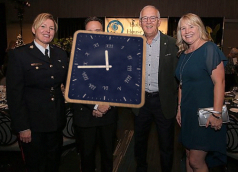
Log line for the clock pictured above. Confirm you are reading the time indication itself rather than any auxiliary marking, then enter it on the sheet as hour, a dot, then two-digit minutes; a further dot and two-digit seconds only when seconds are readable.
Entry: 11.44
